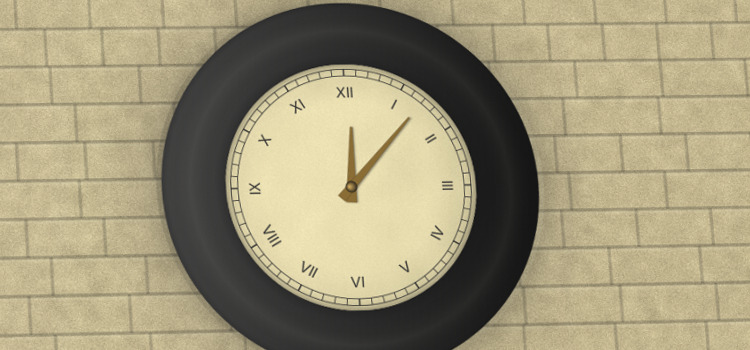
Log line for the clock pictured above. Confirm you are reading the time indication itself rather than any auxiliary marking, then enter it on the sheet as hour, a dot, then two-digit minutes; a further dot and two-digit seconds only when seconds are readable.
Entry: 12.07
